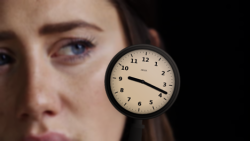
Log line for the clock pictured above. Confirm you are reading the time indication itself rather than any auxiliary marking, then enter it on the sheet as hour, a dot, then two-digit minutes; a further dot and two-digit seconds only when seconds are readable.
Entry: 9.18
